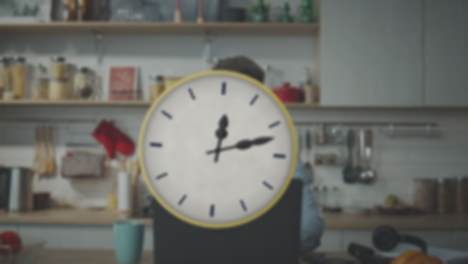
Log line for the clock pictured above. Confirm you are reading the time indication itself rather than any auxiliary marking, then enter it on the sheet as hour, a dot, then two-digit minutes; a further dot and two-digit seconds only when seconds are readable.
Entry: 12.12
